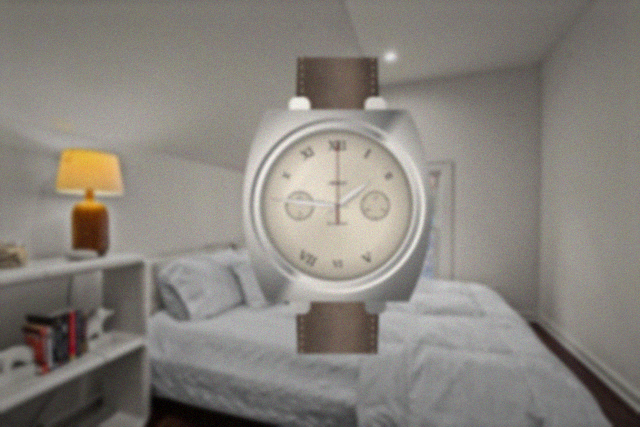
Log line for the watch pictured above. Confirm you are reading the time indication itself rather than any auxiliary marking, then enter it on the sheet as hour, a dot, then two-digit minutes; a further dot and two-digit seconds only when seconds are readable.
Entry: 1.46
